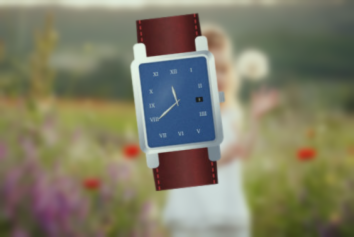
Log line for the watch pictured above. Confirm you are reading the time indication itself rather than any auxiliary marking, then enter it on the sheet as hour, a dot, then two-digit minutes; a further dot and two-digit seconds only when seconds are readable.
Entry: 11.39
